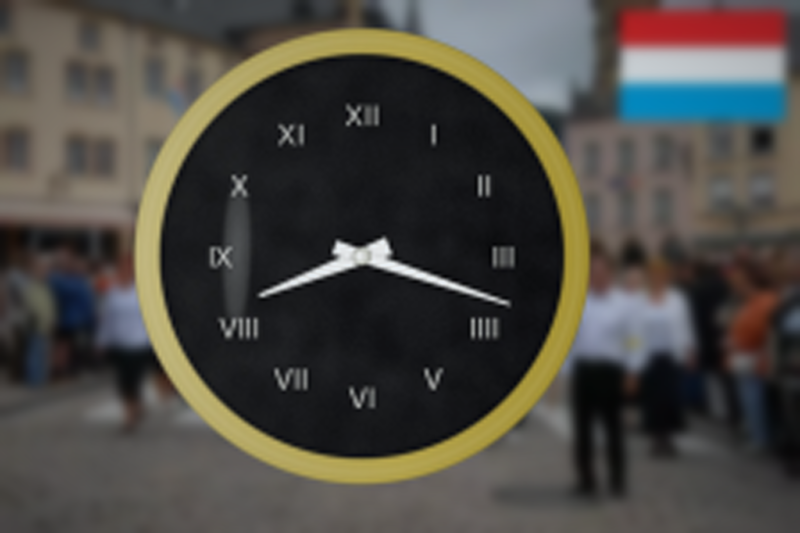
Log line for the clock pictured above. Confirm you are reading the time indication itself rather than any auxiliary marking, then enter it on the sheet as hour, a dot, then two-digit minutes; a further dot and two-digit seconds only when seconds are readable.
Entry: 8.18
